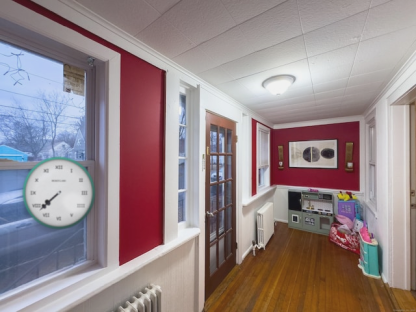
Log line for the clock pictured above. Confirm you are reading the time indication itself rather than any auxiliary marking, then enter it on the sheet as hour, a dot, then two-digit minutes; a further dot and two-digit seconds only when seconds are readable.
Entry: 7.38
